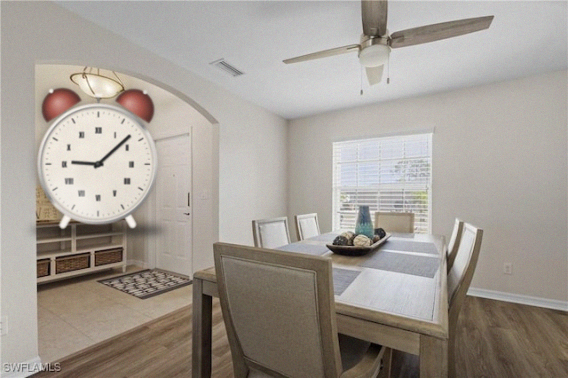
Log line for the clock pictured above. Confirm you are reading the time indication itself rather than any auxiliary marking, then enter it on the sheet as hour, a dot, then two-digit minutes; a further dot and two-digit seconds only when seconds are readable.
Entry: 9.08
